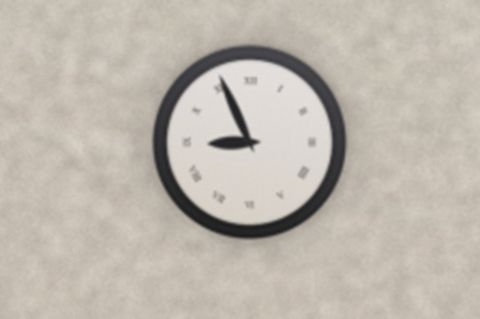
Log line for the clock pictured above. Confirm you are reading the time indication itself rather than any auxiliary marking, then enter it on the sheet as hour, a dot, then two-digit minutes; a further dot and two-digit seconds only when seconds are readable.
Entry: 8.56
